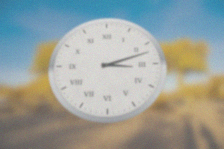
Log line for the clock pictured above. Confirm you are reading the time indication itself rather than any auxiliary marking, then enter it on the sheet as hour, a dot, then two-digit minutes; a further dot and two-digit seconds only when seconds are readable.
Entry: 3.12
